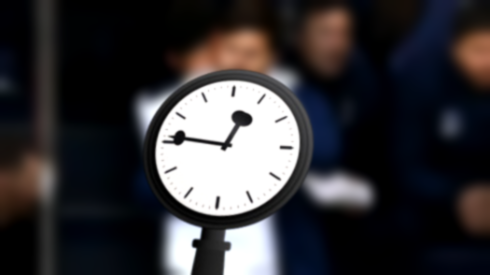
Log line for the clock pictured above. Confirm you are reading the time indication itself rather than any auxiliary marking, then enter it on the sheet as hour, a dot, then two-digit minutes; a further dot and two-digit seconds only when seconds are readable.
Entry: 12.46
